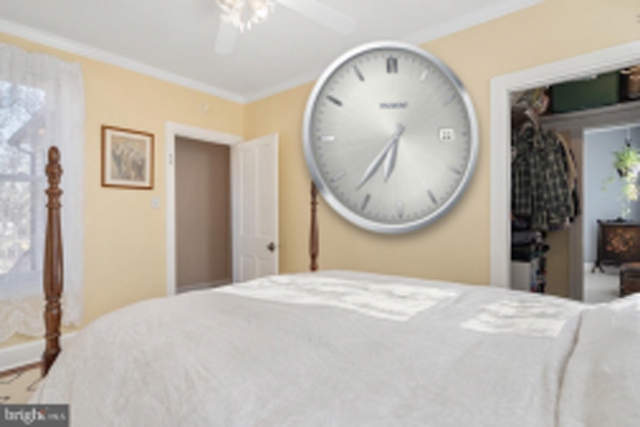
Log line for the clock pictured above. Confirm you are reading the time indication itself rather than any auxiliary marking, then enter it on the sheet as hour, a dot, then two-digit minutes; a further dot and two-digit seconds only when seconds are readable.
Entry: 6.37
